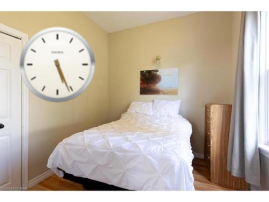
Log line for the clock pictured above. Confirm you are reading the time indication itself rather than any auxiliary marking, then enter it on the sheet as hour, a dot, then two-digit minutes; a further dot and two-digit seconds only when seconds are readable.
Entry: 5.26
